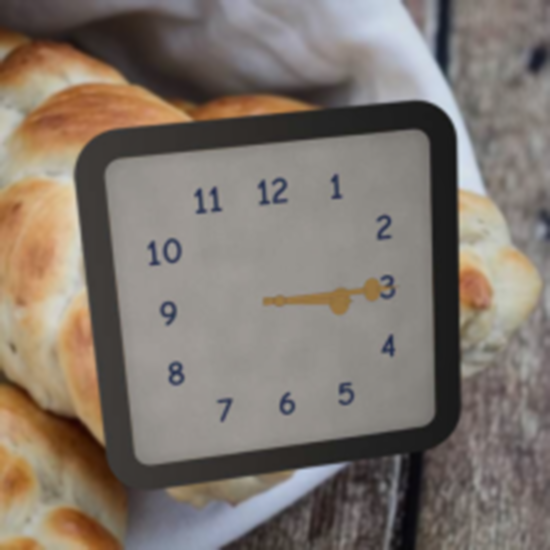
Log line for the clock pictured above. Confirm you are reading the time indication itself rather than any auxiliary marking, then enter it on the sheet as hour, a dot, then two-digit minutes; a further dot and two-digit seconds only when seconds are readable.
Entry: 3.15
